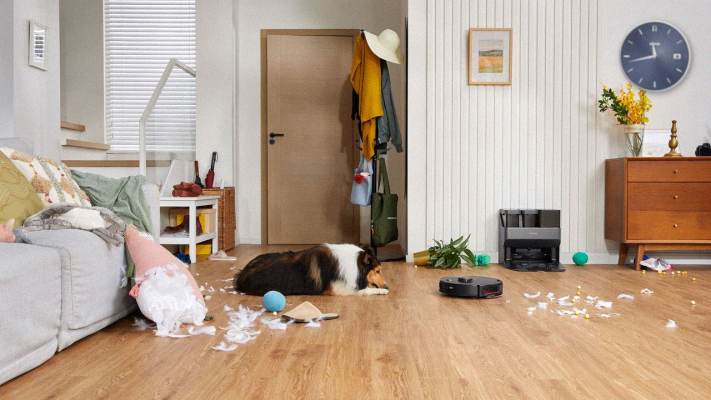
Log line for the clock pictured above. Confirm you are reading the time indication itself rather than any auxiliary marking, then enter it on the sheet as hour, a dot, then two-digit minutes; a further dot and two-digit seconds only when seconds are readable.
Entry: 11.43
